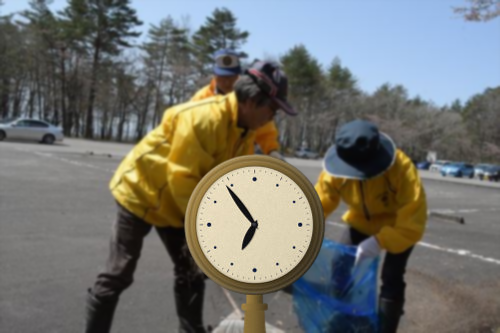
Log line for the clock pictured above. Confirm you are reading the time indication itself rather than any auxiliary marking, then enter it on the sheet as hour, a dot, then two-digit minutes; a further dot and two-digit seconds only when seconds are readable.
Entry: 6.54
